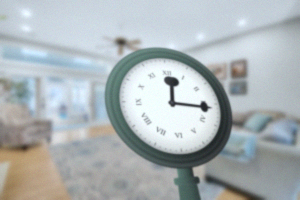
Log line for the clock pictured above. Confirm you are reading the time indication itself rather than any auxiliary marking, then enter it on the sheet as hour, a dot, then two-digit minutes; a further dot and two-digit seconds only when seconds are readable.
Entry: 12.16
